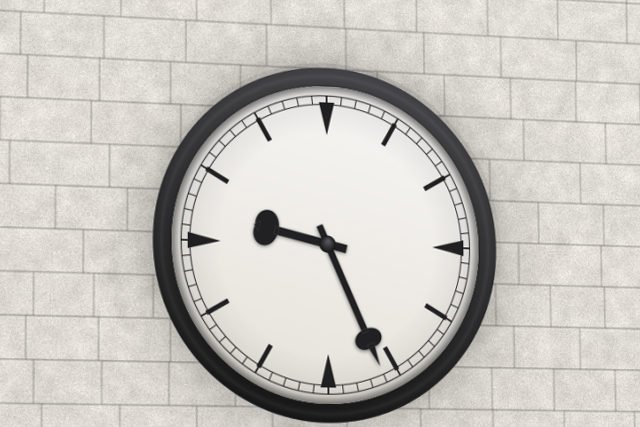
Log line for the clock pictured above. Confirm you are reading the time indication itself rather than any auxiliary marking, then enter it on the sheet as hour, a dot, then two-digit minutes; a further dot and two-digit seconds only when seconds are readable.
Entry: 9.26
